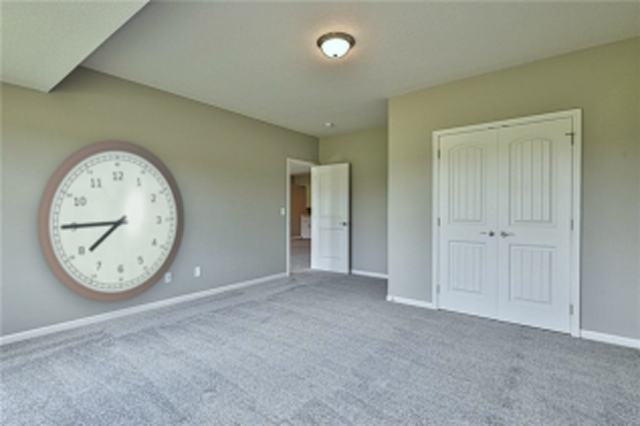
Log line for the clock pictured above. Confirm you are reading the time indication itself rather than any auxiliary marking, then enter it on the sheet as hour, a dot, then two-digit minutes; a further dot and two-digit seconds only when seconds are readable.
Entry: 7.45
